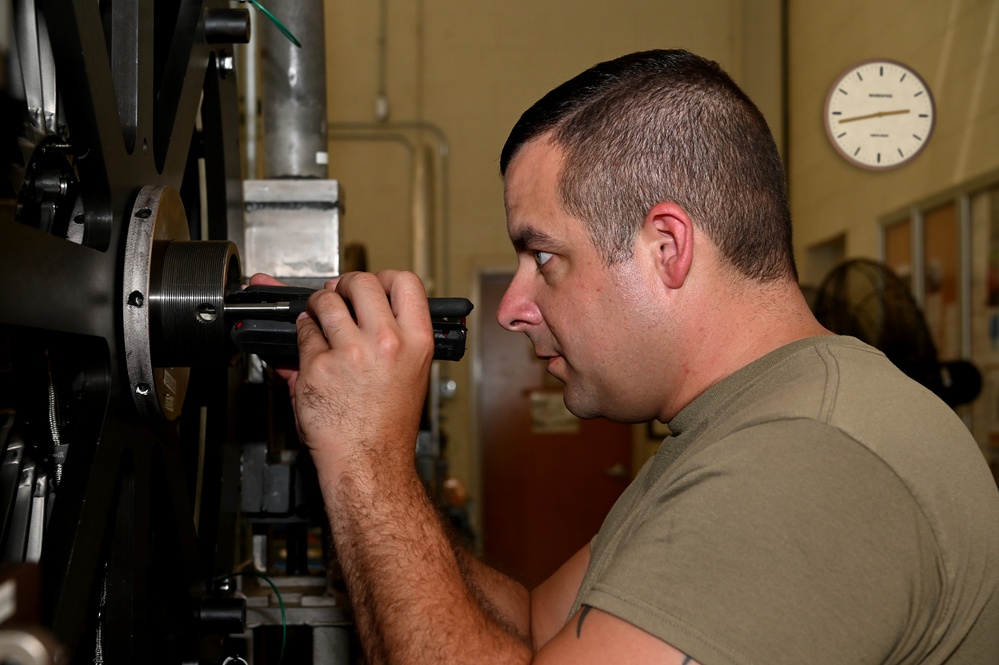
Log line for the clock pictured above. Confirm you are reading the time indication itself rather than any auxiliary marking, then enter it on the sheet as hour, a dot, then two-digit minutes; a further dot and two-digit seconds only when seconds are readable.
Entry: 2.43
